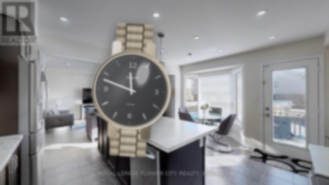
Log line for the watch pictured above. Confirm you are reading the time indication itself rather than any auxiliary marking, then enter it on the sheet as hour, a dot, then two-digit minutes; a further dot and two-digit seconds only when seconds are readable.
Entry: 11.48
